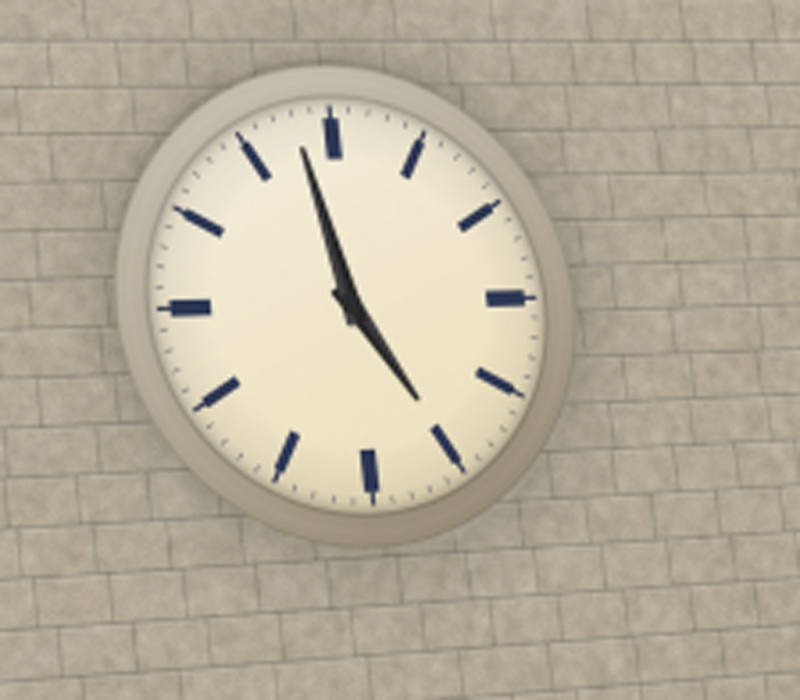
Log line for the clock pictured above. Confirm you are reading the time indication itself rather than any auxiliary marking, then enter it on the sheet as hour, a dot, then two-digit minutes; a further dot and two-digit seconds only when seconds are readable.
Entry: 4.58
